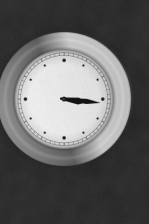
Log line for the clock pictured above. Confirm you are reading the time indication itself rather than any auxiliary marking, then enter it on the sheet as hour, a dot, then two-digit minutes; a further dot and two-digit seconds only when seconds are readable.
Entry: 3.16
